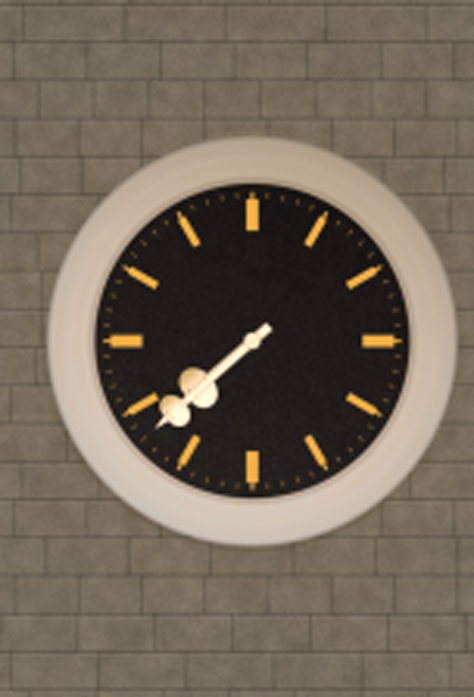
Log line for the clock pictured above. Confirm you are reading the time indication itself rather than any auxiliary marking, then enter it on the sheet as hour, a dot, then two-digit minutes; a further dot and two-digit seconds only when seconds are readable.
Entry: 7.38
